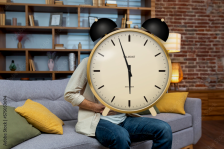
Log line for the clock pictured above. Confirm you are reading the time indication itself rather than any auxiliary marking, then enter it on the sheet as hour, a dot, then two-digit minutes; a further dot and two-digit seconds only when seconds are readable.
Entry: 5.57
